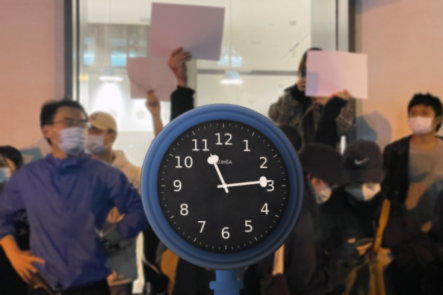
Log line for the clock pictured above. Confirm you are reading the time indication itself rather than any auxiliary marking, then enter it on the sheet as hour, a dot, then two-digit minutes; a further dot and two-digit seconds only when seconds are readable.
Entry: 11.14
